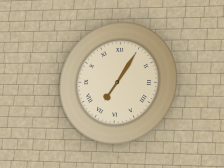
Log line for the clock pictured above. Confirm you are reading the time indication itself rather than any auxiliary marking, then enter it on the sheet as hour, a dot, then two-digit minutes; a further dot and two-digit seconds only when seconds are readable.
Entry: 7.05
